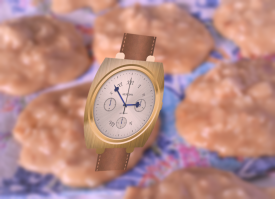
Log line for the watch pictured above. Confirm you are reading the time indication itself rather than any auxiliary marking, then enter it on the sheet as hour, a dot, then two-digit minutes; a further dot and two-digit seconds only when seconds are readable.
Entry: 2.53
